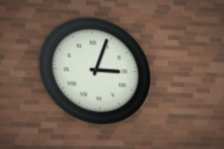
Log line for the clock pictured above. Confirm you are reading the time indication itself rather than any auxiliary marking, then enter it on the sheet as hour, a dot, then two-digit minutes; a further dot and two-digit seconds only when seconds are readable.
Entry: 3.04
